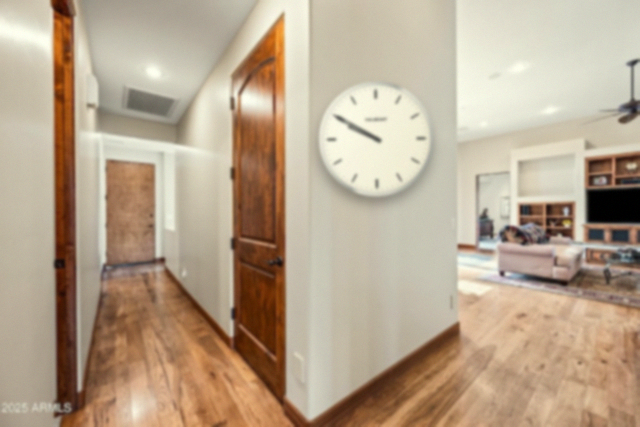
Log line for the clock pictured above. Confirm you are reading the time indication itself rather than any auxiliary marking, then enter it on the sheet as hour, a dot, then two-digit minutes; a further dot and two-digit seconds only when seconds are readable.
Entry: 9.50
